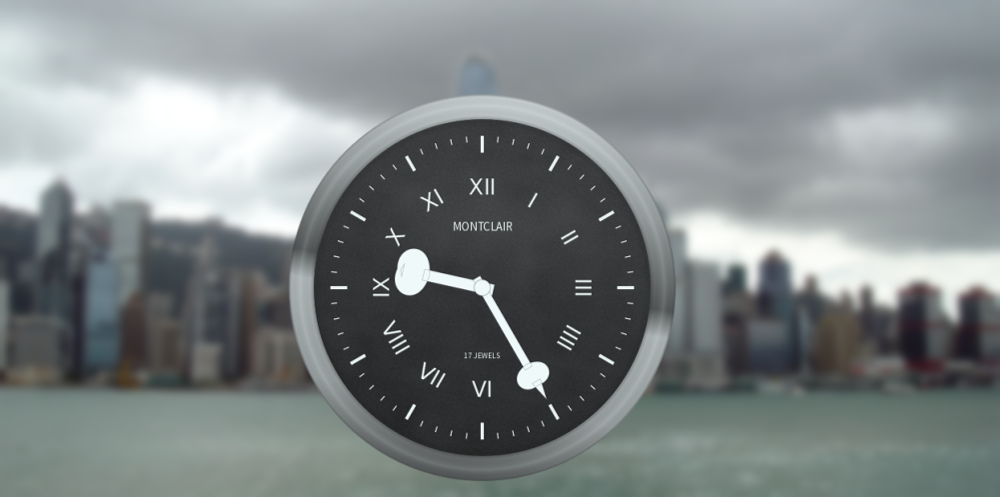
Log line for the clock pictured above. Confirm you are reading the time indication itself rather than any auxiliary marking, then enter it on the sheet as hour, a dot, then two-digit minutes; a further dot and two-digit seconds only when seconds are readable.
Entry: 9.25
